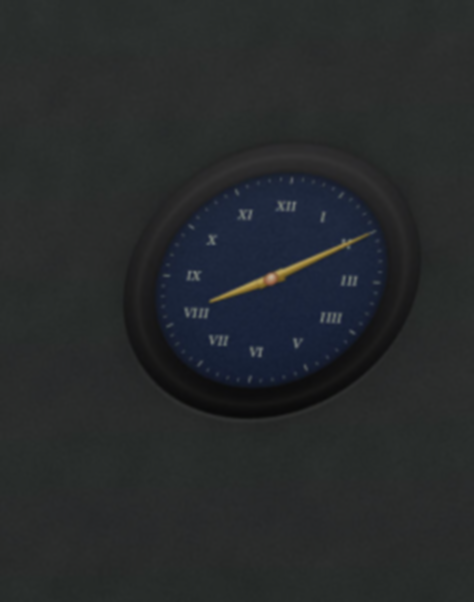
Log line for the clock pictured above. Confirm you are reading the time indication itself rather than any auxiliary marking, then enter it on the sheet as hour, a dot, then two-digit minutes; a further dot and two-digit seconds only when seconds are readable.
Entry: 8.10
